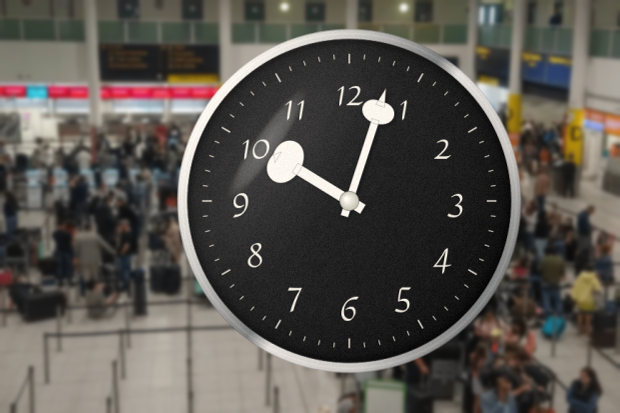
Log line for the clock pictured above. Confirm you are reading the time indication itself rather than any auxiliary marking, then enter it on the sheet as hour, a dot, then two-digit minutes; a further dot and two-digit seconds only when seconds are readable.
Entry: 10.03
